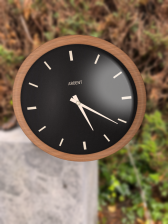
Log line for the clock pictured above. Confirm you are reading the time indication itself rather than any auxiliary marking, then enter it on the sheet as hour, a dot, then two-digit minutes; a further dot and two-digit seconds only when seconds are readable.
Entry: 5.21
